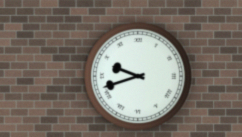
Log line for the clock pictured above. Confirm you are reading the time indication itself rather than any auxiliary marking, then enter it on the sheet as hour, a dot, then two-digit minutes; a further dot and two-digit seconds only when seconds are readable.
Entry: 9.42
